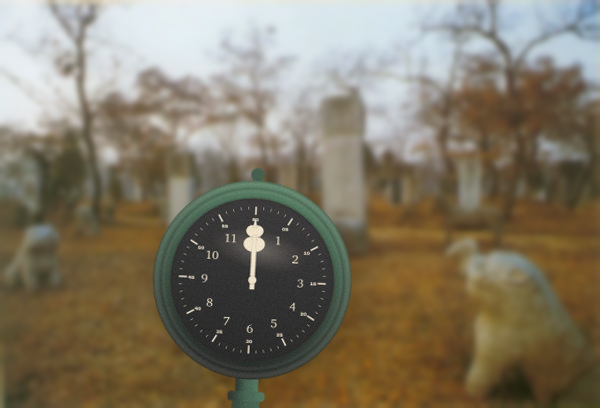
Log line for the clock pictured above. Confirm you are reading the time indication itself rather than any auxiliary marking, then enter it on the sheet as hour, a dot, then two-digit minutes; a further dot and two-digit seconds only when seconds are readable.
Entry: 12.00
